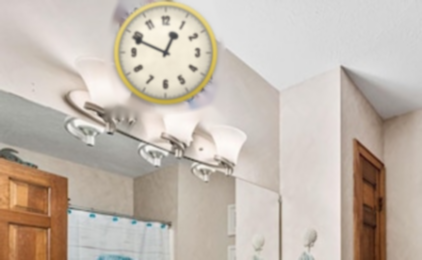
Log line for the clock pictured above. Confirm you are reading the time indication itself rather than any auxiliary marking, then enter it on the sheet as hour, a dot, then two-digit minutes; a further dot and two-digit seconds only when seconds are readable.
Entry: 12.49
